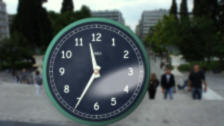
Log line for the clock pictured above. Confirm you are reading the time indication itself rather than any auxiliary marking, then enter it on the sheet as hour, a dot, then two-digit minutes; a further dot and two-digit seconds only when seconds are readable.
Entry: 11.35
